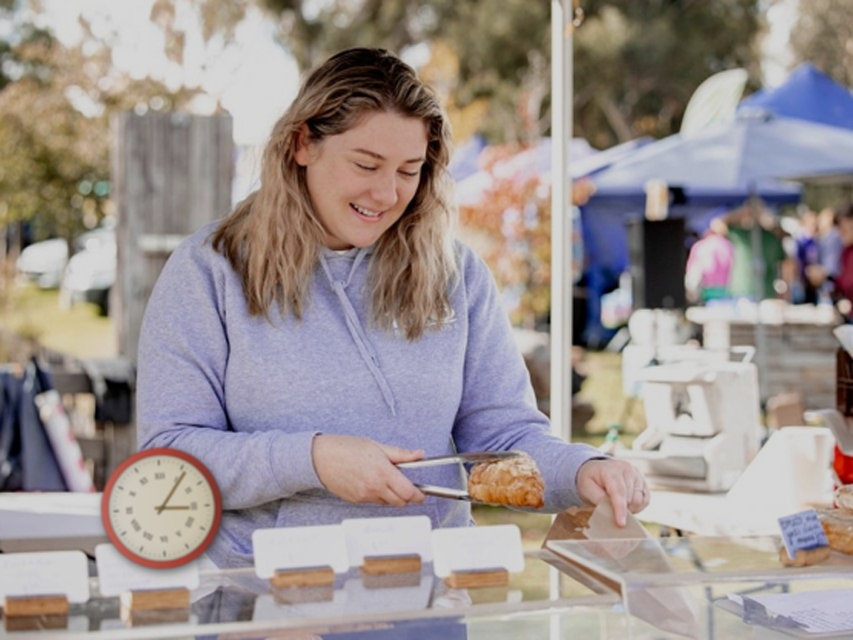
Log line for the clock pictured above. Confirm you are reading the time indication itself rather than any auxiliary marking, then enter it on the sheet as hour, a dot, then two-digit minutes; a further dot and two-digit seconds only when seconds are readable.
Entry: 3.06
